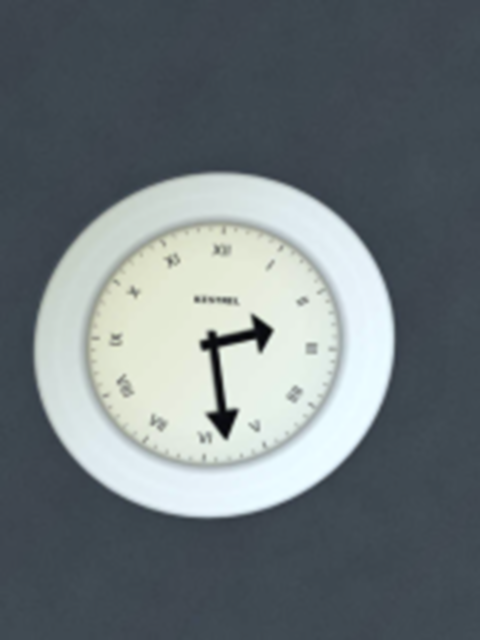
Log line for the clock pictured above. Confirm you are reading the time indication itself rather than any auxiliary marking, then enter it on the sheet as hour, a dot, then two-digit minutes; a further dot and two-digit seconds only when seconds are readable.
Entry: 2.28
